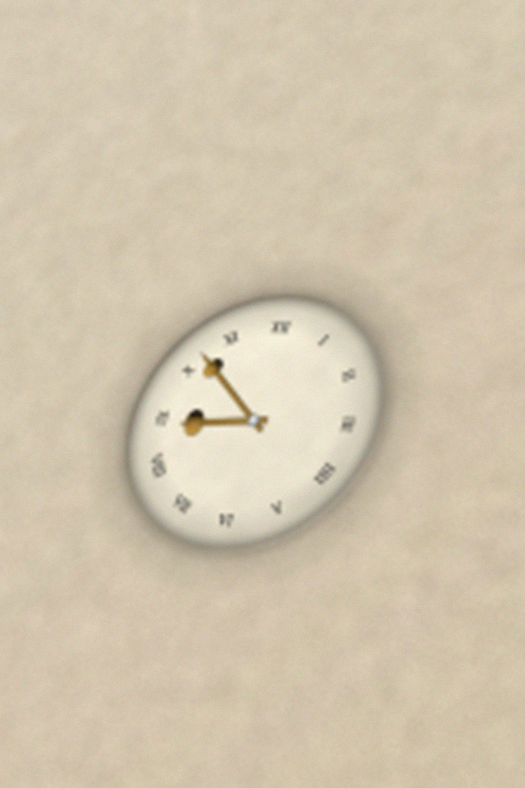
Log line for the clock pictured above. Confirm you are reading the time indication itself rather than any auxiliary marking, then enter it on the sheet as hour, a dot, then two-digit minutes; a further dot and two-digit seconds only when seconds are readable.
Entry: 8.52
